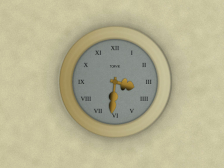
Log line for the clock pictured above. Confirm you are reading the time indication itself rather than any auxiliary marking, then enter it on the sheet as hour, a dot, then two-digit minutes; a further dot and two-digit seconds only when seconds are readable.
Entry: 3.31
